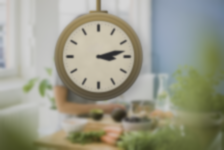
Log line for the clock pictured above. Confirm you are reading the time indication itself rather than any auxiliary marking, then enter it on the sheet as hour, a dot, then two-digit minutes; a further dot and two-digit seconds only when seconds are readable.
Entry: 3.13
